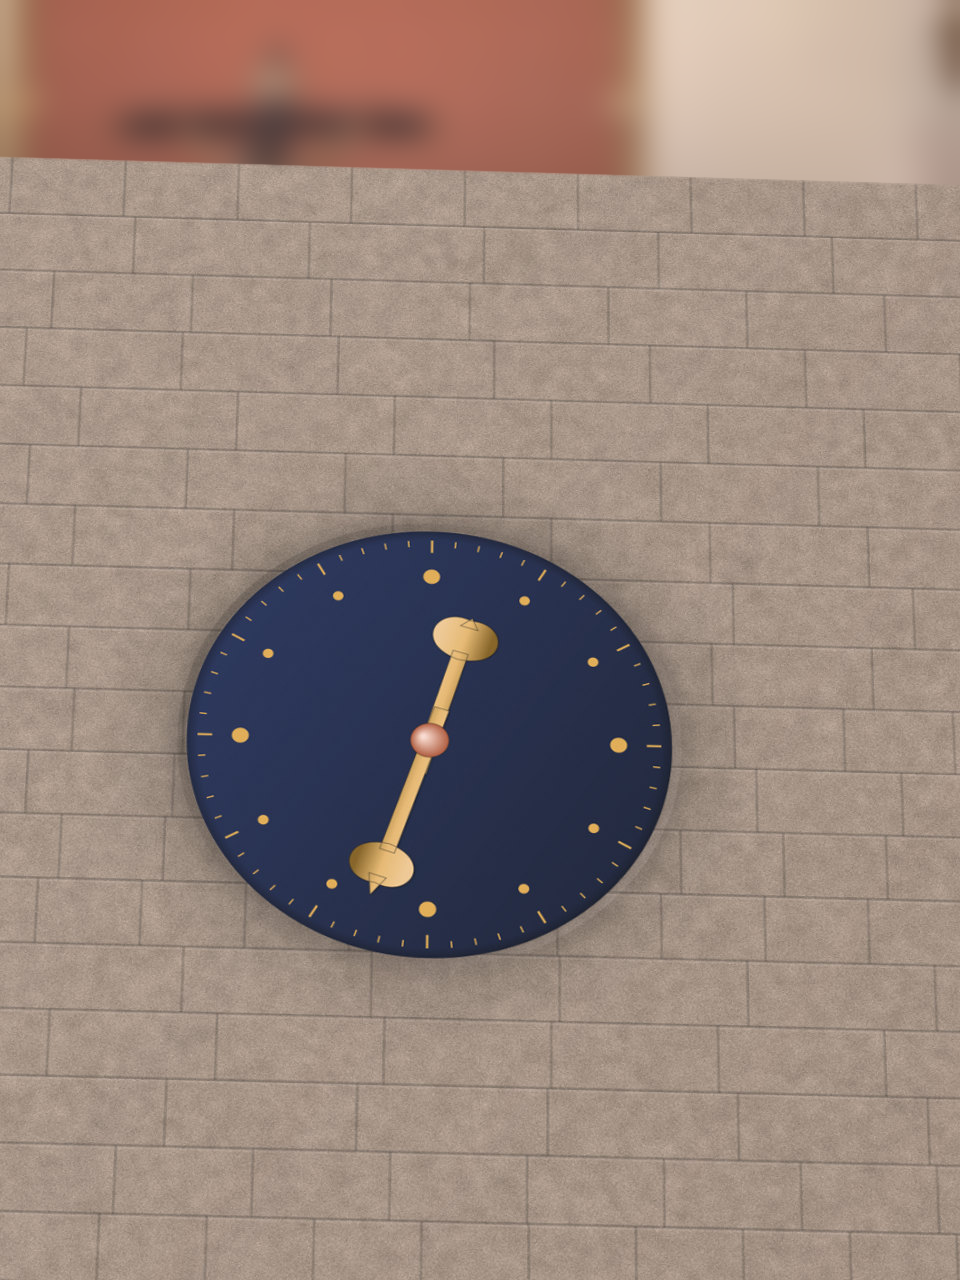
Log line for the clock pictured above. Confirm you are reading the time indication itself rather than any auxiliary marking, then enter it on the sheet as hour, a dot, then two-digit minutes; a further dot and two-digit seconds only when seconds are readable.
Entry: 12.33
